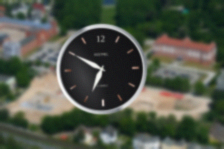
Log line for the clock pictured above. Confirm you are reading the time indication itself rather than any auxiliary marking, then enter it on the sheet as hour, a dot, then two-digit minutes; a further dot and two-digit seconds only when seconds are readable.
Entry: 6.50
